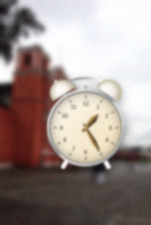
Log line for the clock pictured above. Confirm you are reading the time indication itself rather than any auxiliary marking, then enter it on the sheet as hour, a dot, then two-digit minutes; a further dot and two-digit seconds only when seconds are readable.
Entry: 1.25
